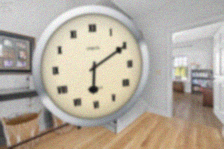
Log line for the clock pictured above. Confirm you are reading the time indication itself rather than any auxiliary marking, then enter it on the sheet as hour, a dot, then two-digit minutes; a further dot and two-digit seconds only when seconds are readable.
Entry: 6.10
